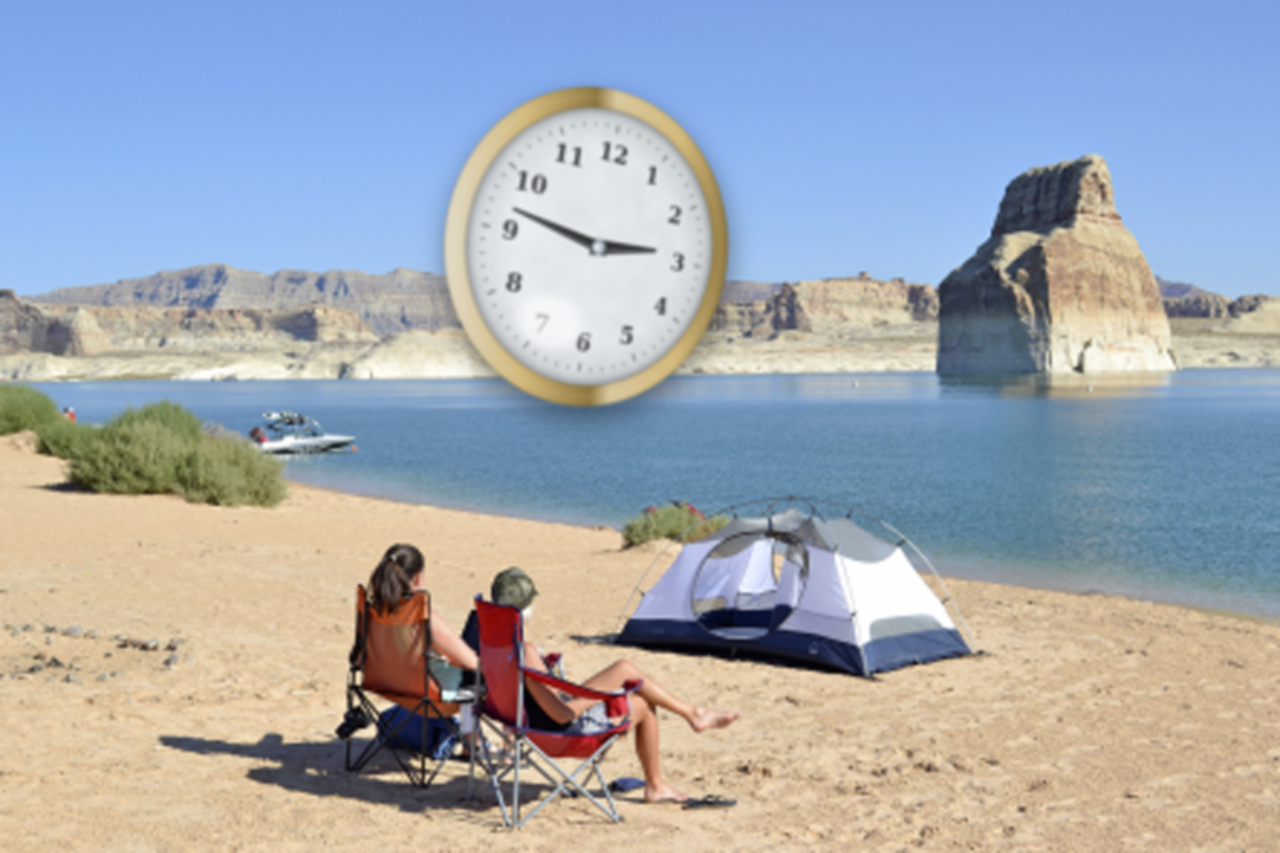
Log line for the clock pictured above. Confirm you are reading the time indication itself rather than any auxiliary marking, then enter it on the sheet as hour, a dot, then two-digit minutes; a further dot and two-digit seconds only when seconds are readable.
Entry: 2.47
